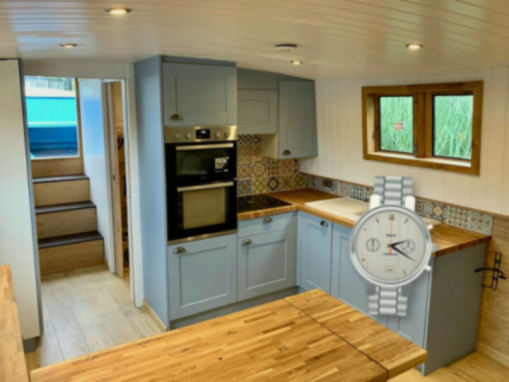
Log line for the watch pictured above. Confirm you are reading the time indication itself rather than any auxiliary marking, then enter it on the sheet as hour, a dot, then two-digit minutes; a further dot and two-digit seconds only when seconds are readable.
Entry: 2.20
